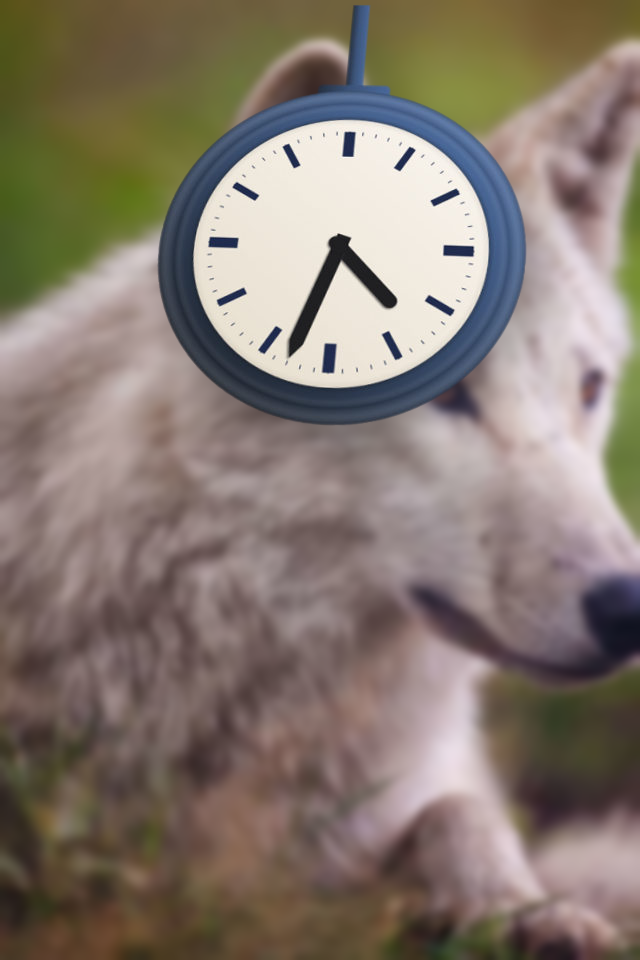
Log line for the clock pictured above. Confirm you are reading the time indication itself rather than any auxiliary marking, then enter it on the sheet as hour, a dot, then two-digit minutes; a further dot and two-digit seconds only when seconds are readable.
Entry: 4.33
